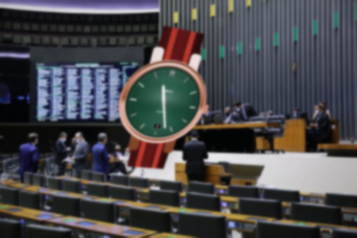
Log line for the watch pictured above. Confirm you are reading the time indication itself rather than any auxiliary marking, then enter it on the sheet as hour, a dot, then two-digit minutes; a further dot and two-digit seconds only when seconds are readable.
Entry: 11.27
